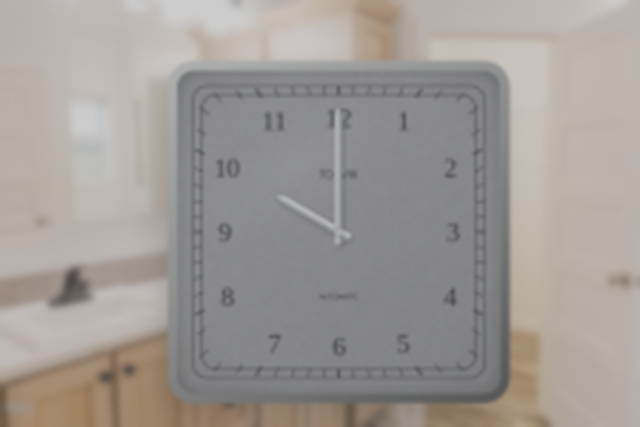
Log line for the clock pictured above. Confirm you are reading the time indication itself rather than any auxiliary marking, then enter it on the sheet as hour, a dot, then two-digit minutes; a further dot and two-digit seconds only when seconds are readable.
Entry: 10.00
